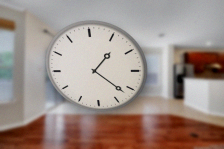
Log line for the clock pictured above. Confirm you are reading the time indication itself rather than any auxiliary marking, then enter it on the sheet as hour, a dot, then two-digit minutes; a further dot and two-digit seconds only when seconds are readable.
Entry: 1.22
